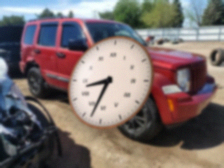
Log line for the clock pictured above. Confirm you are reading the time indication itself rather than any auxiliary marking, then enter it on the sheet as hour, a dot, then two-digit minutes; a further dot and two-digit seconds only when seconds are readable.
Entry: 8.33
